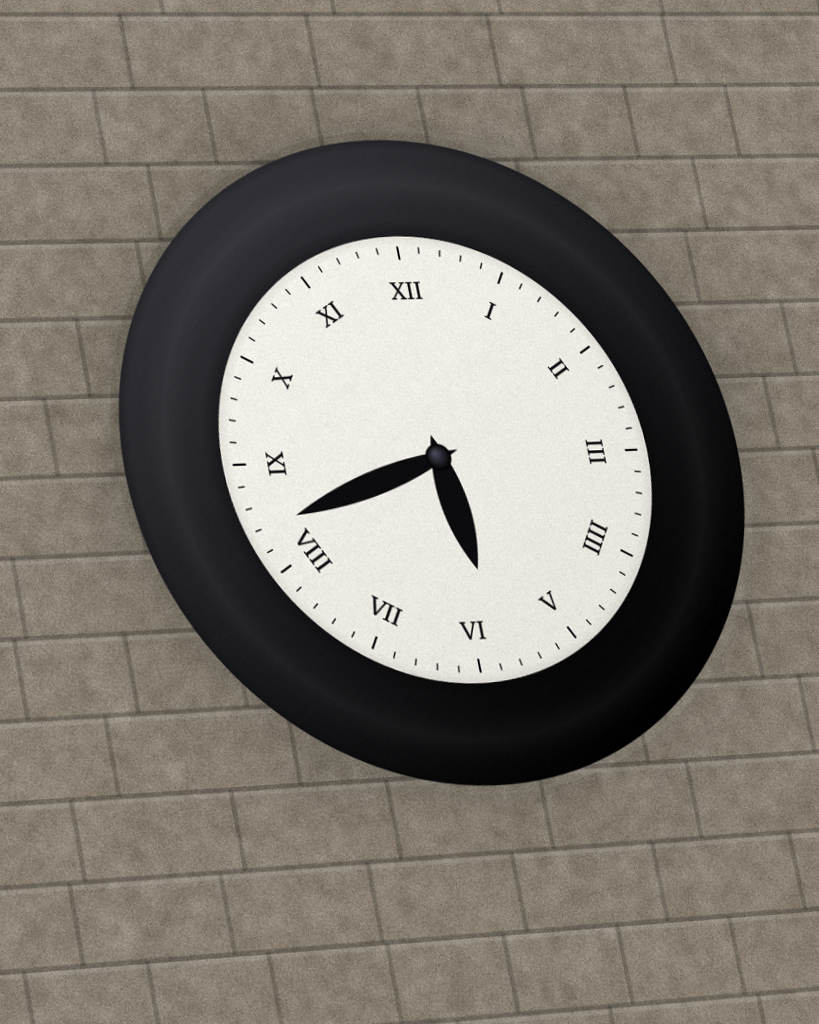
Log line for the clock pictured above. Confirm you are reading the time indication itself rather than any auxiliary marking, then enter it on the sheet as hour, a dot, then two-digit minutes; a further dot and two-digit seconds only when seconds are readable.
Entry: 5.42
